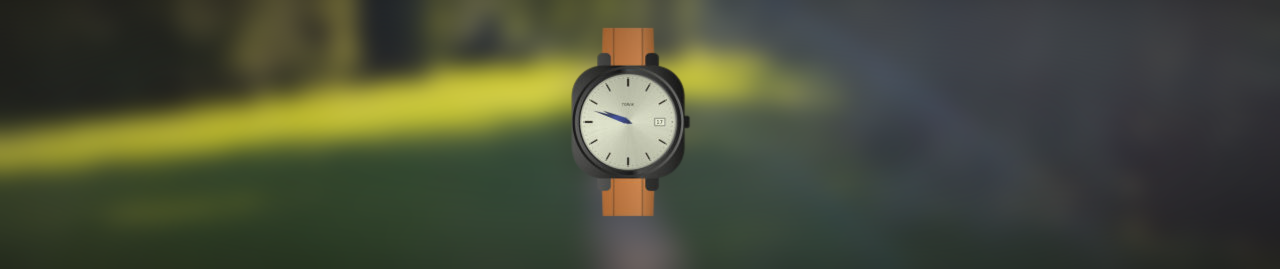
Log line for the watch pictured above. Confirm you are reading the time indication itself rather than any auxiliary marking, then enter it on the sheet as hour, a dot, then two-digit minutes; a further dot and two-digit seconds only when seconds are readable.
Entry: 9.48
